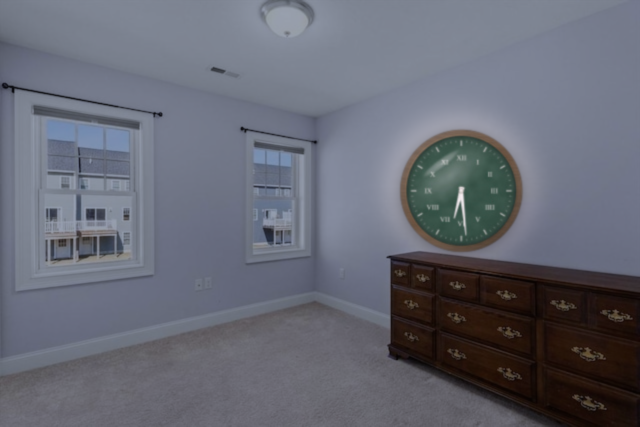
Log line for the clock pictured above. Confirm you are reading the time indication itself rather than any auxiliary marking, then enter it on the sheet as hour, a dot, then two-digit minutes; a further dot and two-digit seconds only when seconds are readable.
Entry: 6.29
